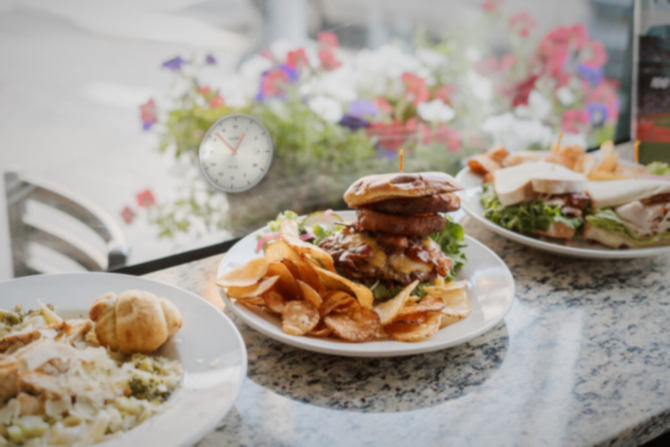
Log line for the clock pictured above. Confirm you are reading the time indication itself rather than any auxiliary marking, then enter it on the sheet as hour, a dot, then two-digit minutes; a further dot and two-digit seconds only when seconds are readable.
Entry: 12.52
